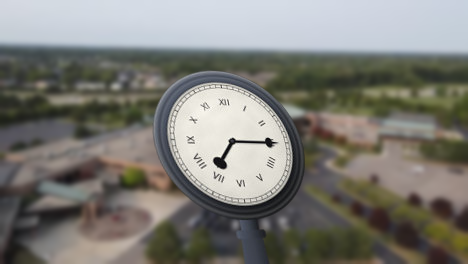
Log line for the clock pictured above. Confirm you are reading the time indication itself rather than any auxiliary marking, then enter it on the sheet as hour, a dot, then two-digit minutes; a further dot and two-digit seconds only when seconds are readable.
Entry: 7.15
